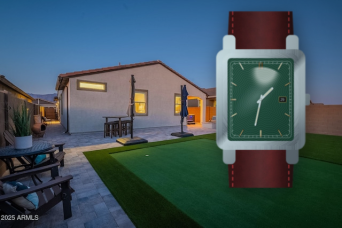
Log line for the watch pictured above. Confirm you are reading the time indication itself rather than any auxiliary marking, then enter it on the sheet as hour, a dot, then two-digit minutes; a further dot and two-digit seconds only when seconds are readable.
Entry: 1.32
